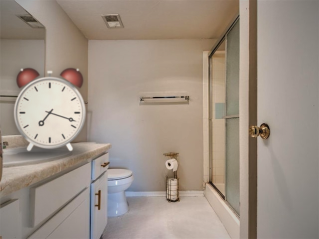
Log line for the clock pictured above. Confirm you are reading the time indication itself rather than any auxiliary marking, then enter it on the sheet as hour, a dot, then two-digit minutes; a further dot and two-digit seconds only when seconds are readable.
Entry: 7.18
